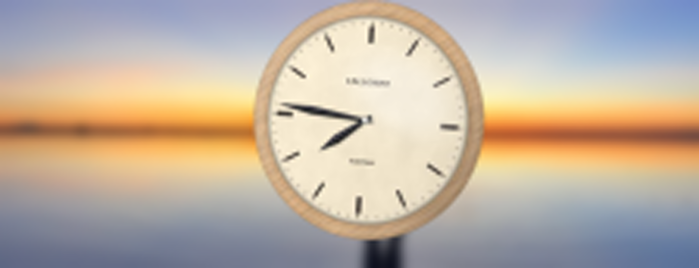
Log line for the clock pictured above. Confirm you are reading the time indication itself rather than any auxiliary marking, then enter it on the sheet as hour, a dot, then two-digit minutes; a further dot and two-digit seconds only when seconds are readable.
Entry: 7.46
